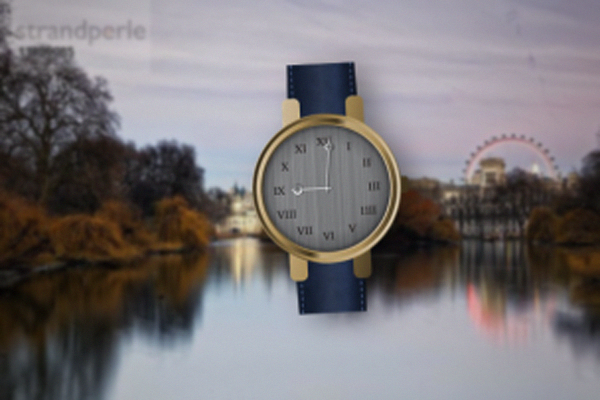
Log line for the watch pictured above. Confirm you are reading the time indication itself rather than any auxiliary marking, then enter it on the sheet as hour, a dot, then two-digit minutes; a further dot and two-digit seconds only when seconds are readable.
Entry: 9.01
